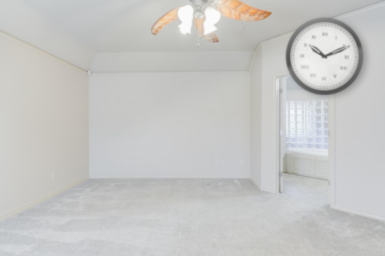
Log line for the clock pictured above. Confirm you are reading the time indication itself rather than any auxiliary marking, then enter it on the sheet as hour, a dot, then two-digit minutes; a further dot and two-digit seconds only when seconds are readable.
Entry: 10.11
